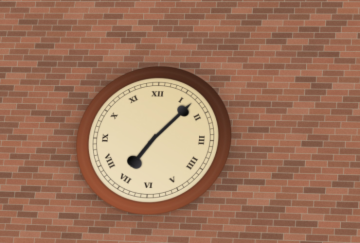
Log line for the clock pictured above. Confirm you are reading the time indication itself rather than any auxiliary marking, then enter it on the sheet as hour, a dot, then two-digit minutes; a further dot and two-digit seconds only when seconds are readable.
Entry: 7.07
